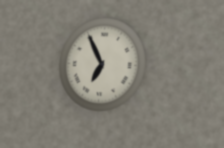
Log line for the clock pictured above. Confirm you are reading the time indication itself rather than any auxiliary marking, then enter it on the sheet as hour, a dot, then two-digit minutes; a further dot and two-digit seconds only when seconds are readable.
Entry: 6.55
